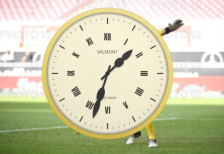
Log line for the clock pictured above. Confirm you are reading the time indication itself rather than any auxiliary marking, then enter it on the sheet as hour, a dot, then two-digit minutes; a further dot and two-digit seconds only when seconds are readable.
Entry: 1.33
